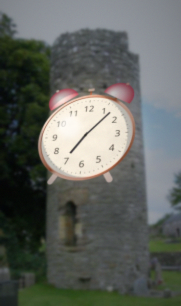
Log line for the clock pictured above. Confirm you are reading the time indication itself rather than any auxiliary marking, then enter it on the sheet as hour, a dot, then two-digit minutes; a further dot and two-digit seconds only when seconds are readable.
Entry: 7.07
